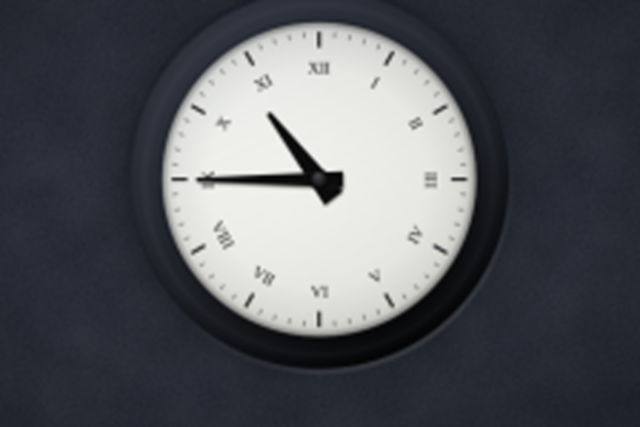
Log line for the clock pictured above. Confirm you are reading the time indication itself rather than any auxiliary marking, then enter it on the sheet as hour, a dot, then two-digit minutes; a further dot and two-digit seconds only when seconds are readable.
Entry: 10.45
